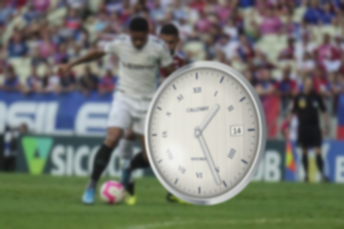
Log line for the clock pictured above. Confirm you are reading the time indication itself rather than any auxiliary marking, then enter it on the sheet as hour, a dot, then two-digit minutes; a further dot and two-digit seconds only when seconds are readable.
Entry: 1.26
